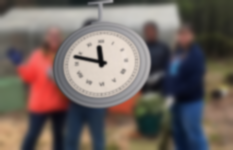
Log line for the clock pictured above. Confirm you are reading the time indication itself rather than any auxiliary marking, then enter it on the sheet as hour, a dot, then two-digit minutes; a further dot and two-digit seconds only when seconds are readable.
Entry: 11.48
